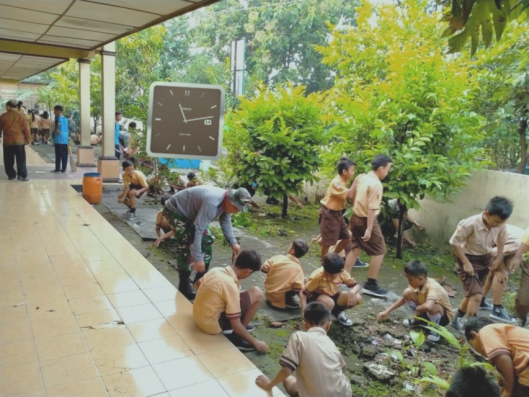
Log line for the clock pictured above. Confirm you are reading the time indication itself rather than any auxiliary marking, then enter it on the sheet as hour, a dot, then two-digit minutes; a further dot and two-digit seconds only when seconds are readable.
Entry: 11.13
